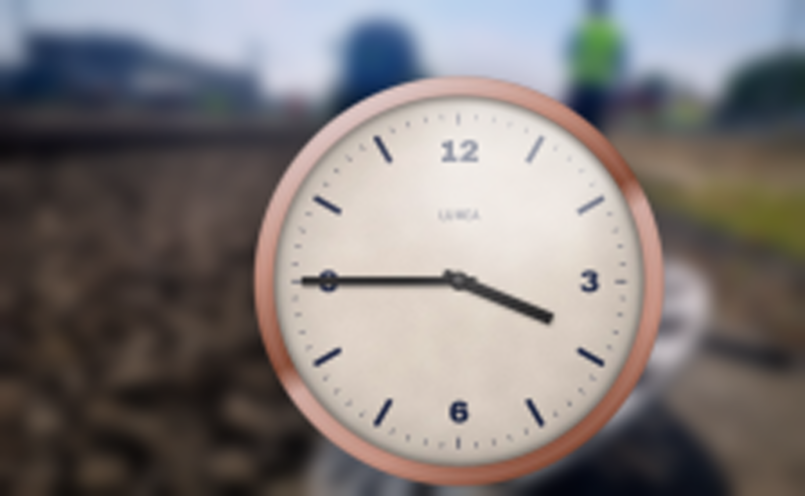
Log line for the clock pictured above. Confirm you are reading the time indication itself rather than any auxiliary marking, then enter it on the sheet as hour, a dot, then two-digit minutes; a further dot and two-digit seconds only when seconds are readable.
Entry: 3.45
